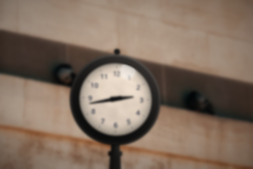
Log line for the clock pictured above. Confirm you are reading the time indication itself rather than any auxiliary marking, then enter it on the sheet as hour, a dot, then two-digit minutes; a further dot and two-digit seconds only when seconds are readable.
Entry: 2.43
